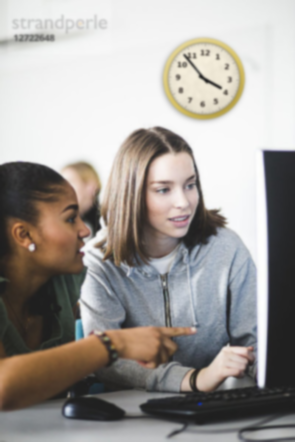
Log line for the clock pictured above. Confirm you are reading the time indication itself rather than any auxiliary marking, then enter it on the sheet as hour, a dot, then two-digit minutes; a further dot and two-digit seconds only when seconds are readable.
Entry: 3.53
